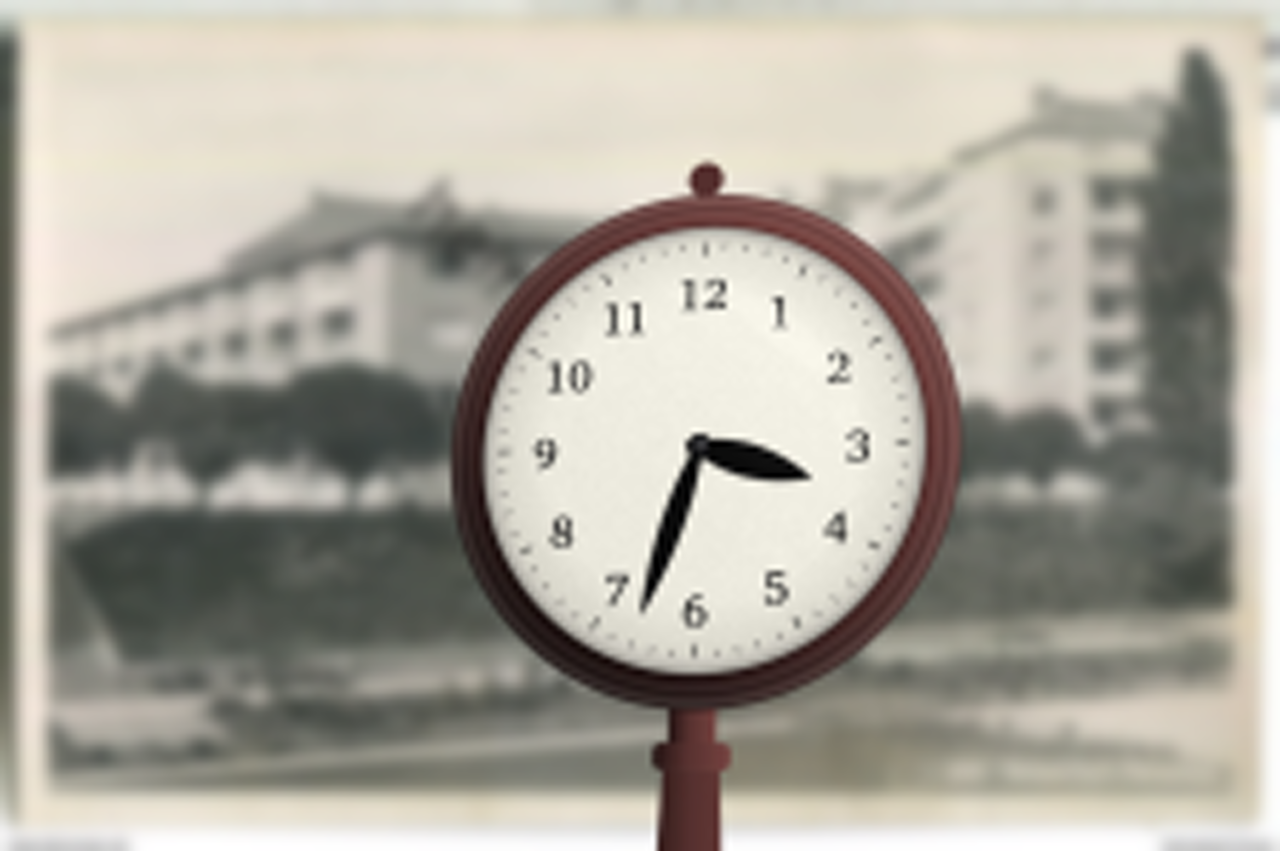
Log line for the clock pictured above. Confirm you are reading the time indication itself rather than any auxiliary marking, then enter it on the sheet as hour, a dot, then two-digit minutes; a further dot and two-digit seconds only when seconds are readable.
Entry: 3.33
